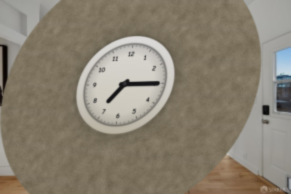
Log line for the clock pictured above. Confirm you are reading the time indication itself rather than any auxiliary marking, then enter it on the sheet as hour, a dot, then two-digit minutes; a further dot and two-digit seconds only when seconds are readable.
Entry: 7.15
